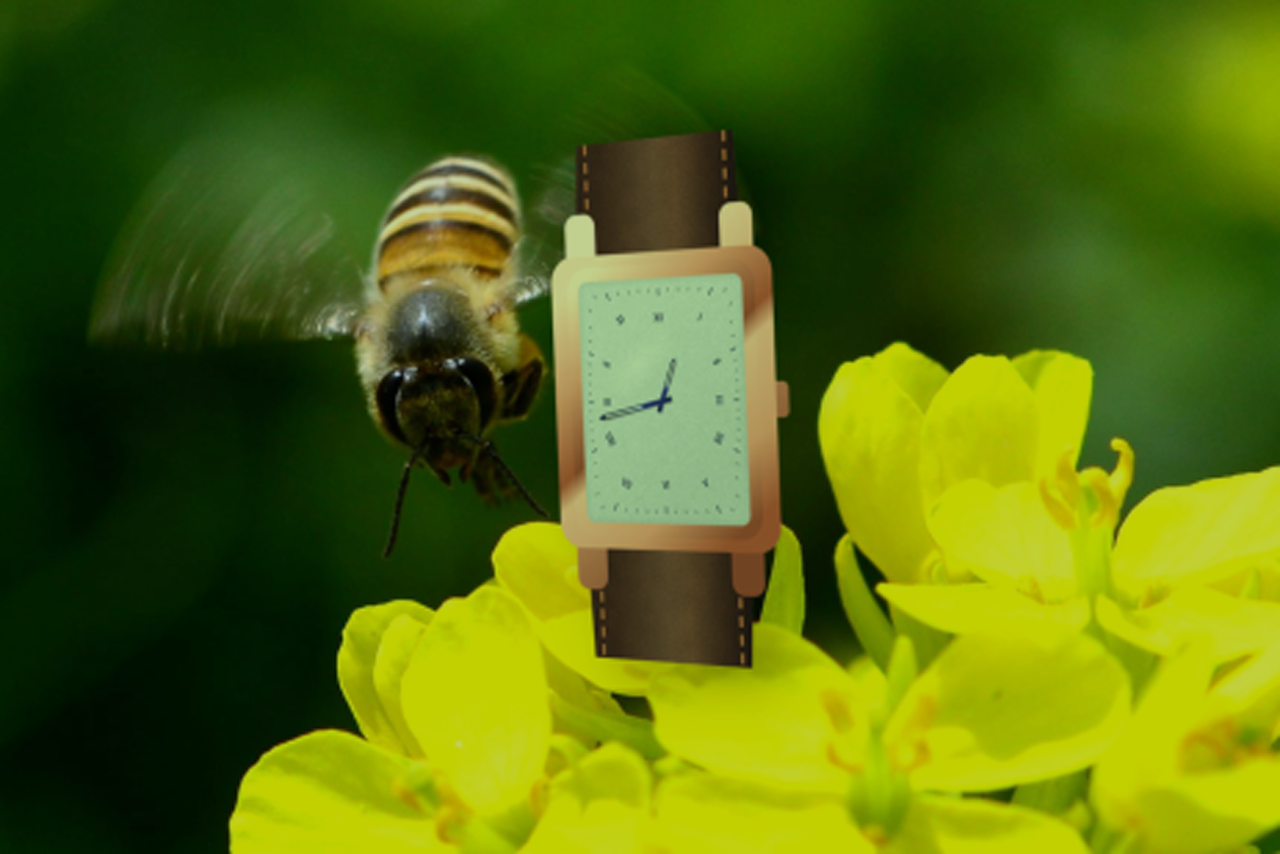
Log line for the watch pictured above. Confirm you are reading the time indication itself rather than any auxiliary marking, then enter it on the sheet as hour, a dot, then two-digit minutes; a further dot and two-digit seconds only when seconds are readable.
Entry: 12.43
